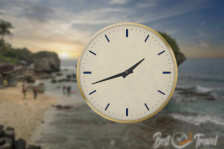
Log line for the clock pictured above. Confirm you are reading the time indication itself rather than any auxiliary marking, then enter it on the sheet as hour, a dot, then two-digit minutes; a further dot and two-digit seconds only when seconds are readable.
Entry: 1.42
